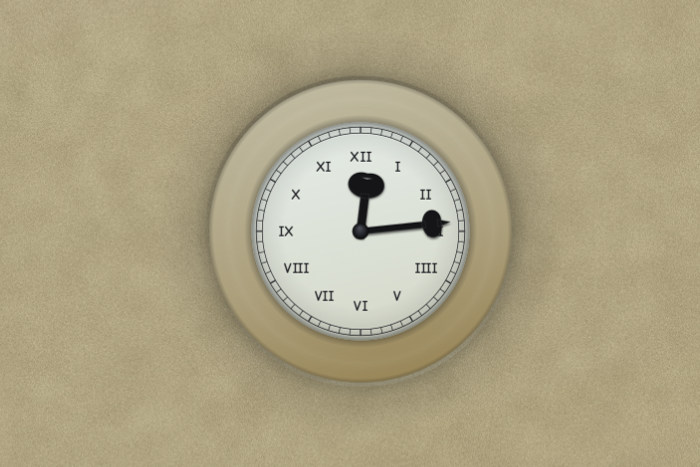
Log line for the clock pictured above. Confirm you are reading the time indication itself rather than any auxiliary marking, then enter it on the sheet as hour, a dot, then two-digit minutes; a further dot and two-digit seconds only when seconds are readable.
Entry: 12.14
